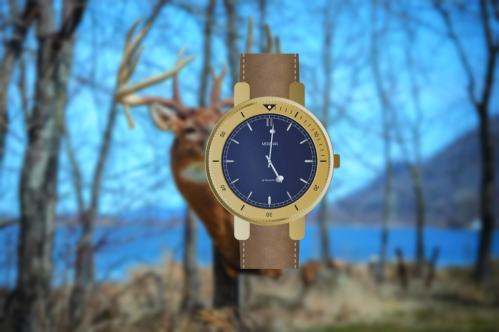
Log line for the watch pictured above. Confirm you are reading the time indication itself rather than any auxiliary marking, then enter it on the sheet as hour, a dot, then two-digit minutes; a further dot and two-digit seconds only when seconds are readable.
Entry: 5.01
